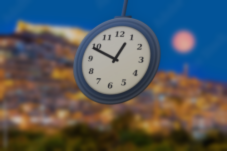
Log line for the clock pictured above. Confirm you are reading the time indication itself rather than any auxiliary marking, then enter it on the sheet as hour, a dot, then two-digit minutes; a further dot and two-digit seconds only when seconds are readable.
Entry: 12.49
